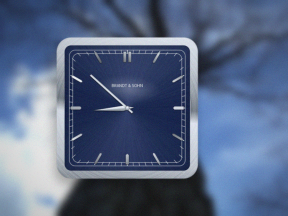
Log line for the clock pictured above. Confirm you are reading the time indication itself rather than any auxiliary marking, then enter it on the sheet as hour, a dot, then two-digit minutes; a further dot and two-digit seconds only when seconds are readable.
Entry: 8.52
